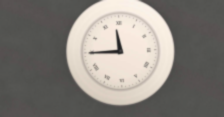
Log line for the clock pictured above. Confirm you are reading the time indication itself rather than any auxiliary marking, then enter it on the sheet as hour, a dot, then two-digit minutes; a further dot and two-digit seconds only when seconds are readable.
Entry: 11.45
